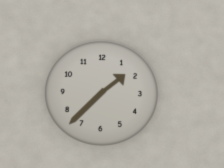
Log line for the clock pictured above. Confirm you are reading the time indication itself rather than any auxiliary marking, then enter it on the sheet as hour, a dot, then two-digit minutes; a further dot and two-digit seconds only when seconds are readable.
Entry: 1.37
